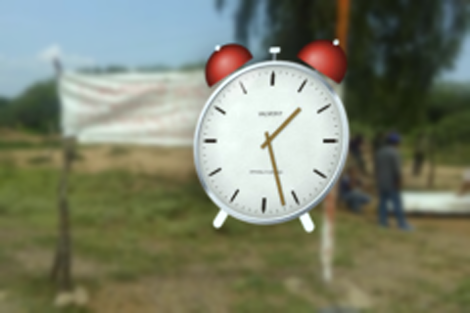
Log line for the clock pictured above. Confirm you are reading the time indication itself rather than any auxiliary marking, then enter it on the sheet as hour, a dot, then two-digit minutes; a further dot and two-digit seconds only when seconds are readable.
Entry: 1.27
